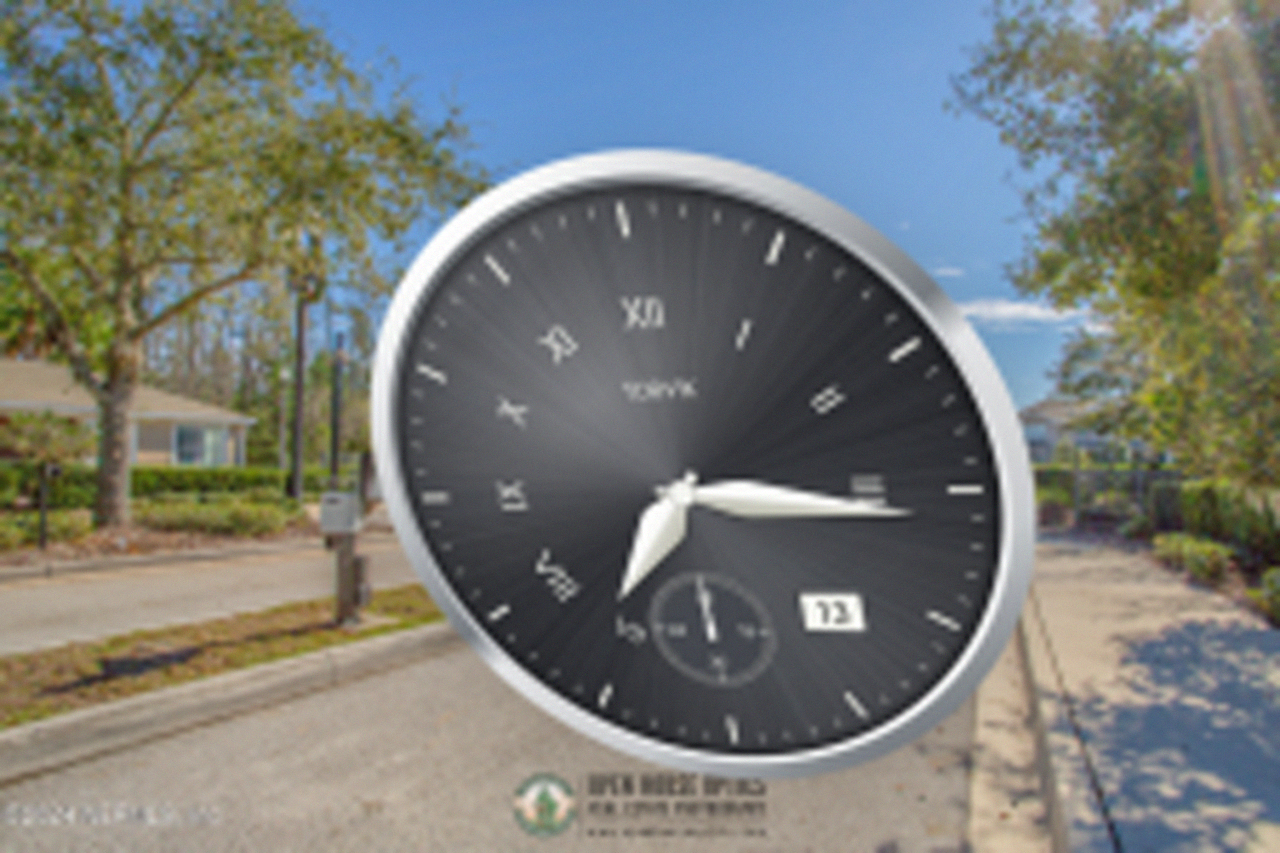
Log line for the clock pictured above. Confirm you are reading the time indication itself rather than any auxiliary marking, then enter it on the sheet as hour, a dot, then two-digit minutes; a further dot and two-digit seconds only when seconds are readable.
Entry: 7.16
